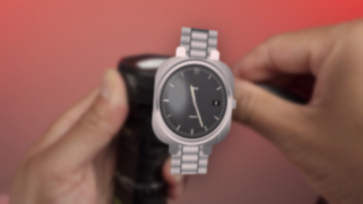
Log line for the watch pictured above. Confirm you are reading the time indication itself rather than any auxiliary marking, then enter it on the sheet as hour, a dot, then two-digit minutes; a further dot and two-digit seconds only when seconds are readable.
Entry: 11.26
